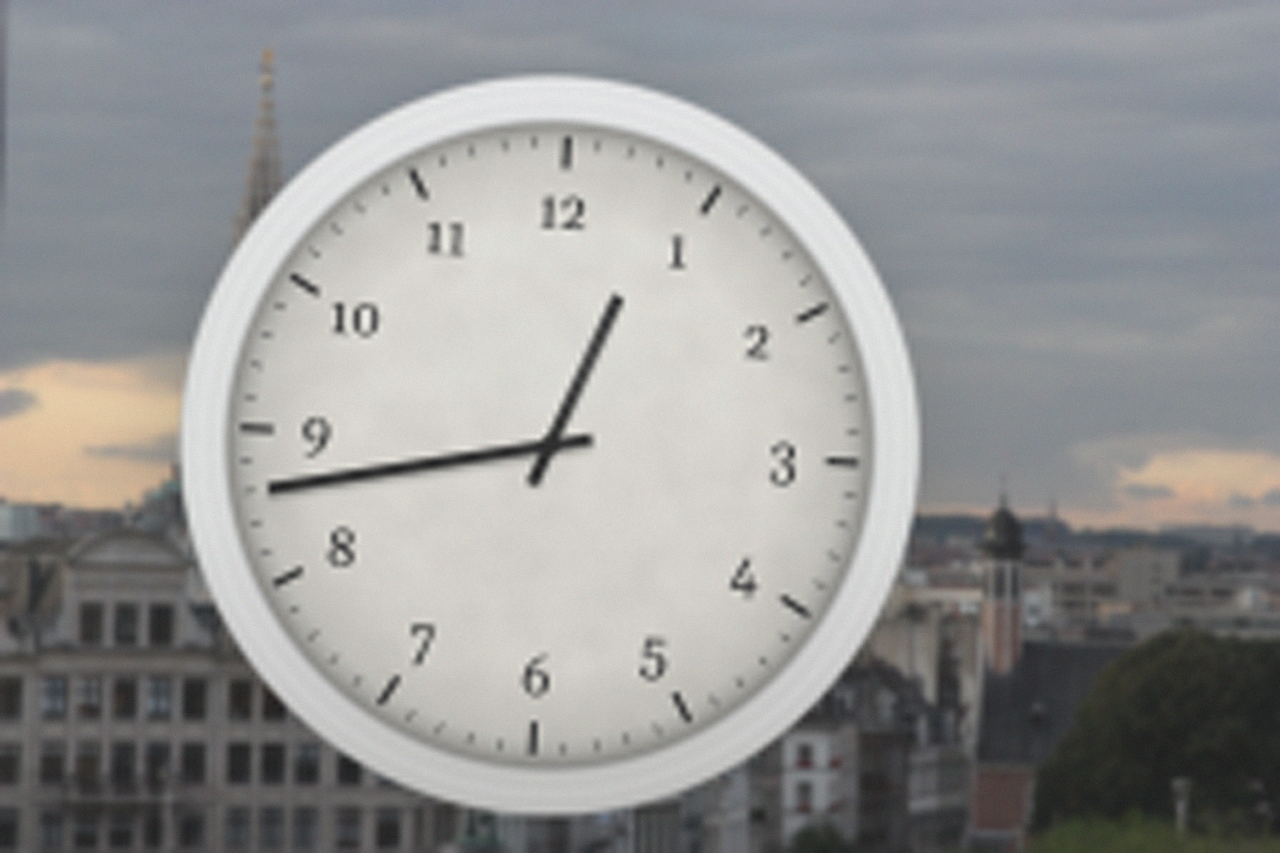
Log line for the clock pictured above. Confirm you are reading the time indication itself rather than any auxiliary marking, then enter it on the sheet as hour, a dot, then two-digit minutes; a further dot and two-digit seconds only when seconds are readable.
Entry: 12.43
